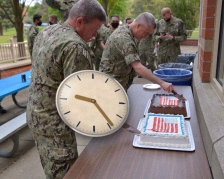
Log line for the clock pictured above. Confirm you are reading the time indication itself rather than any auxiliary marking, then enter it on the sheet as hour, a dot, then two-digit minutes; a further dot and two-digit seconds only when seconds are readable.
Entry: 9.24
